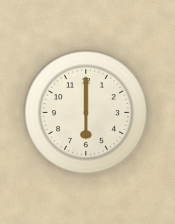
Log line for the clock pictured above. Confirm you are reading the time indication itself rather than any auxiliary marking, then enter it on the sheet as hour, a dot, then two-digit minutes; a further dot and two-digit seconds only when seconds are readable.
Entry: 6.00
